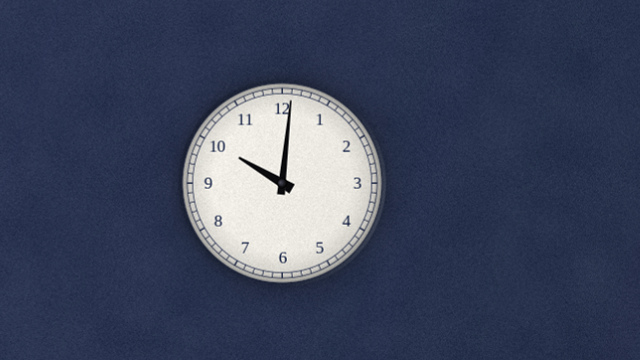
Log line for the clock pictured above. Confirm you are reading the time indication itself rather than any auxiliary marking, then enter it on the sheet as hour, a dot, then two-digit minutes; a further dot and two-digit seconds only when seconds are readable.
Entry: 10.01
